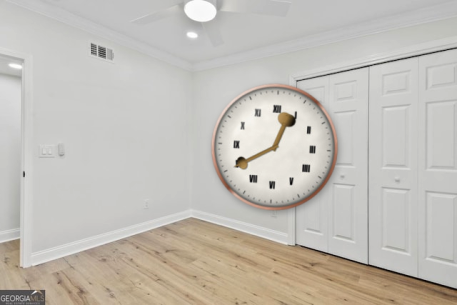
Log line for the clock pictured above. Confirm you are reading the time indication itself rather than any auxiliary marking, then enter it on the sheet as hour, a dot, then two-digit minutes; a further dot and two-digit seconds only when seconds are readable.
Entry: 12.40
